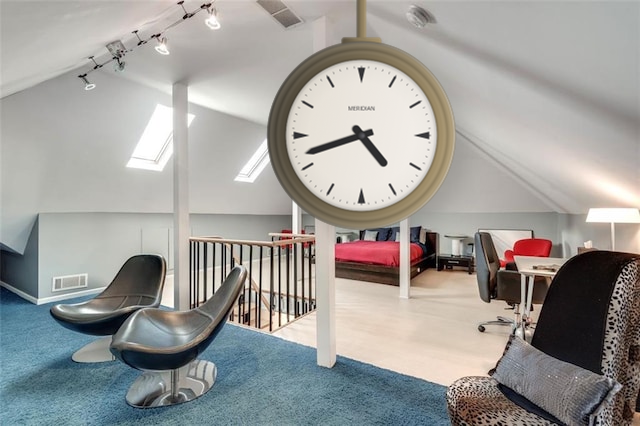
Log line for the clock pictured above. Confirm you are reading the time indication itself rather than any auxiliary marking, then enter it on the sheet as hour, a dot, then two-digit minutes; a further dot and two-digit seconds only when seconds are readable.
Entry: 4.42
